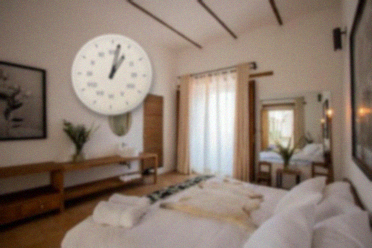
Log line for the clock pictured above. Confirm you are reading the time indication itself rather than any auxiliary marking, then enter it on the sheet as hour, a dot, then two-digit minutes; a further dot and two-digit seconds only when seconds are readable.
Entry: 1.02
